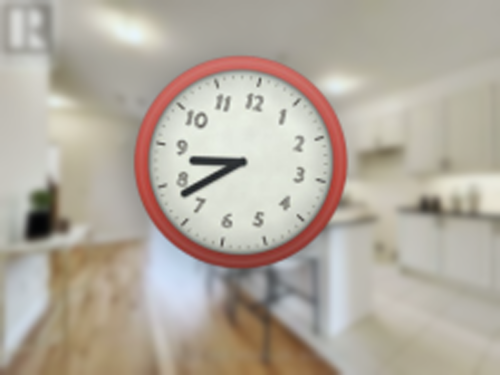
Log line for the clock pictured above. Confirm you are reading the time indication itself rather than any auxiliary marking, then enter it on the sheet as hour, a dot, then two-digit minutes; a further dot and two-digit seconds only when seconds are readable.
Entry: 8.38
